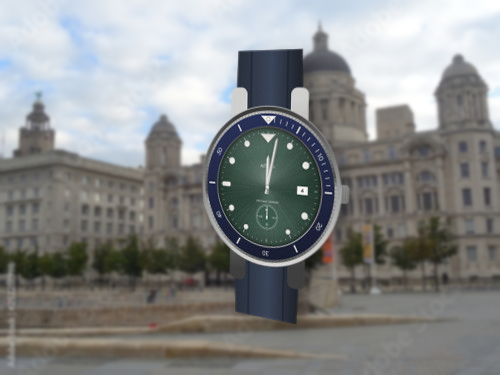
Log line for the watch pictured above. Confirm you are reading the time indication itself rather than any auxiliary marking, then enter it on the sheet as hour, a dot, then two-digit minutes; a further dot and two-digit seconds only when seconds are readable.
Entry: 12.02
